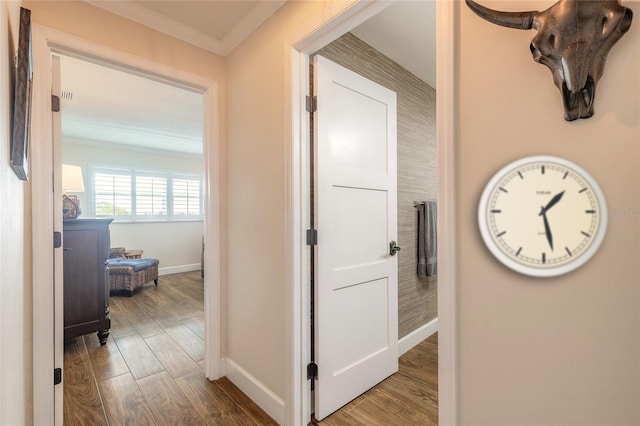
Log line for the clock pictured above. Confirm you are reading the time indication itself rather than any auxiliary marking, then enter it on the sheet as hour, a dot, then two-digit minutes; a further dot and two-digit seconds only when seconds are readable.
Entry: 1.28
